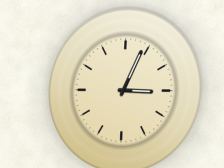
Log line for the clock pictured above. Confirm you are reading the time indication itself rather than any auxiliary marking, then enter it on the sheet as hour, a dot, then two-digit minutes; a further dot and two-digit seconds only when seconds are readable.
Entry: 3.04
